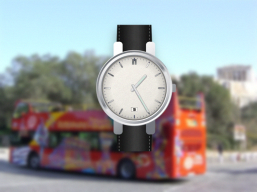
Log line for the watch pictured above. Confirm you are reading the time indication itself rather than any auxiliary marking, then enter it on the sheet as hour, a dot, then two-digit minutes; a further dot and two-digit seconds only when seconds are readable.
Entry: 1.25
